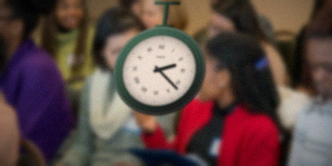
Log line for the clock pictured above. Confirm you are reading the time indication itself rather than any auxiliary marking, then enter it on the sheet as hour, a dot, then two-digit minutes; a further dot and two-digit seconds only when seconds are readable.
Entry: 2.22
